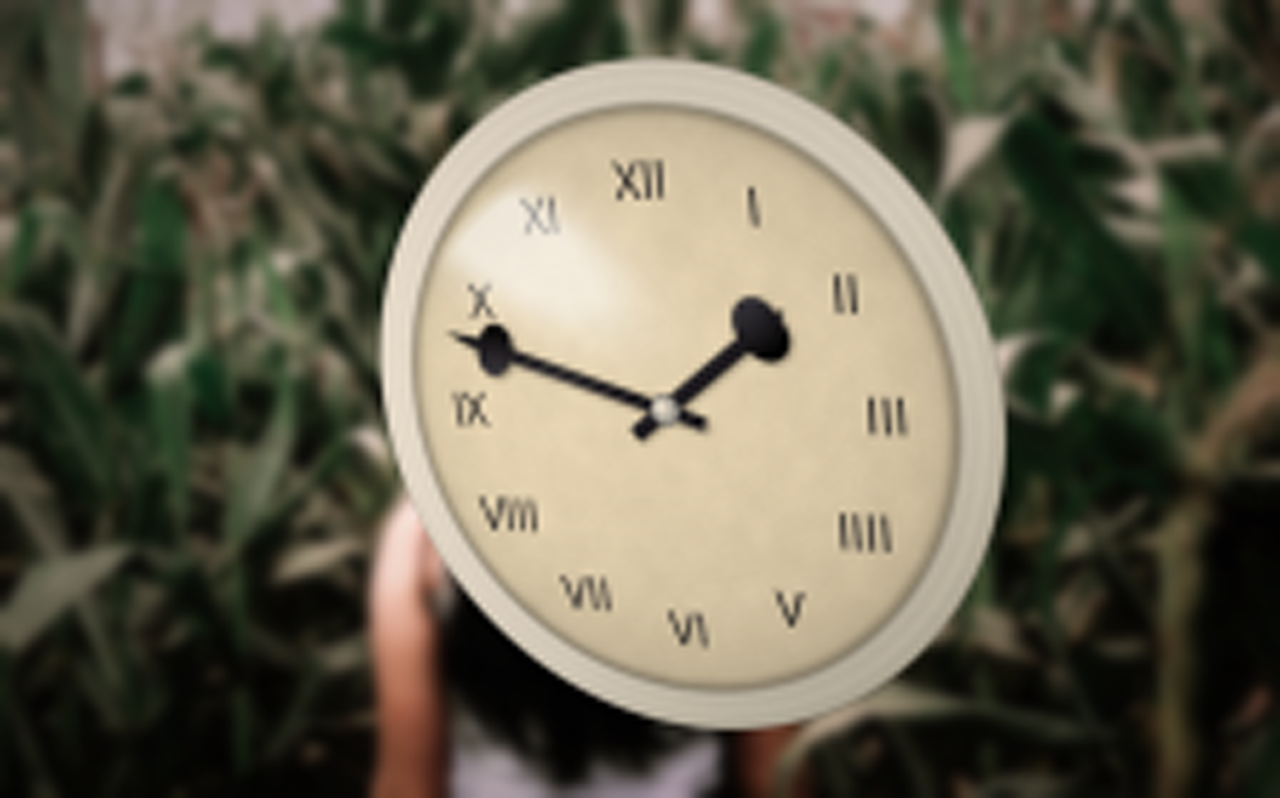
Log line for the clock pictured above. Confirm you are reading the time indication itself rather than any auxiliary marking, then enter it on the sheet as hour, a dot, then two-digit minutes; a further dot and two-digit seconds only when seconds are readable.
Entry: 1.48
